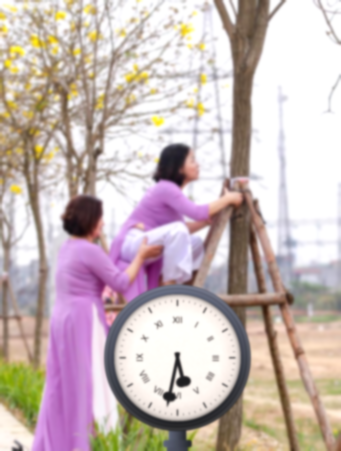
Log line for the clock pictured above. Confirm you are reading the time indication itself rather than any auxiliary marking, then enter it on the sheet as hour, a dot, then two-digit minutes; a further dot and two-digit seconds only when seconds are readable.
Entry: 5.32
